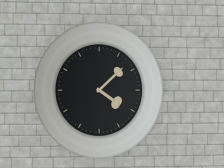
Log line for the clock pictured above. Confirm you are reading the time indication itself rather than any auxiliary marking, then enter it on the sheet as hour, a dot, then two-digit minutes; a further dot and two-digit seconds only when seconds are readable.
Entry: 4.08
